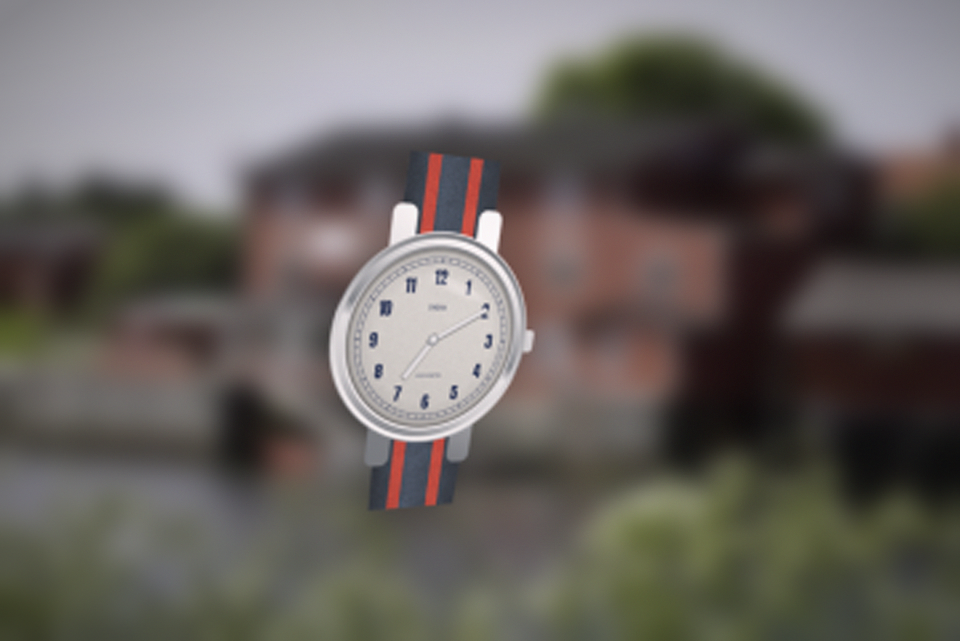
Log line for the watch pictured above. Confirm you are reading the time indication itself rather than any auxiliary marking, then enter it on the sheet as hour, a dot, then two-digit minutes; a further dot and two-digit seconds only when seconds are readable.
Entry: 7.10
